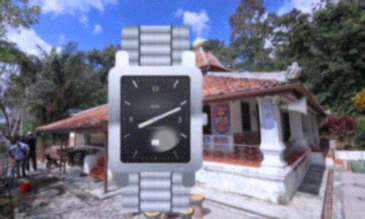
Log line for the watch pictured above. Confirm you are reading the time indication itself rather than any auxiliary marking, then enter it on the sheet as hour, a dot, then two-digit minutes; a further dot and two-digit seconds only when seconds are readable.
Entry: 8.11
